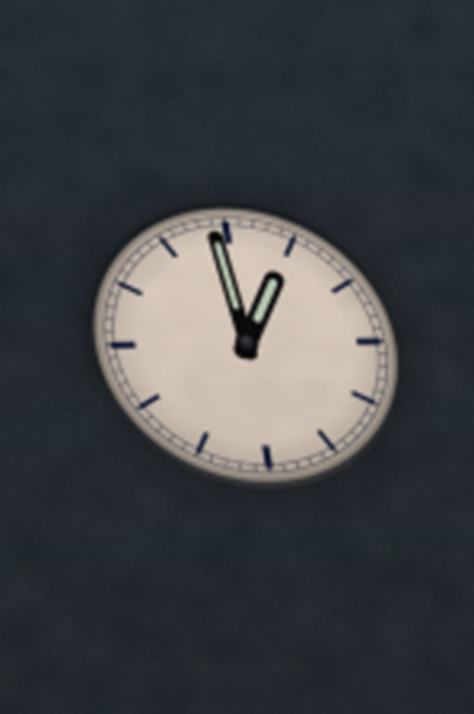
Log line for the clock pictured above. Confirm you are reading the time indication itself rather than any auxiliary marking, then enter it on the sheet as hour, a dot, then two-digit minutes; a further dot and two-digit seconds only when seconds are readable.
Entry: 12.59
